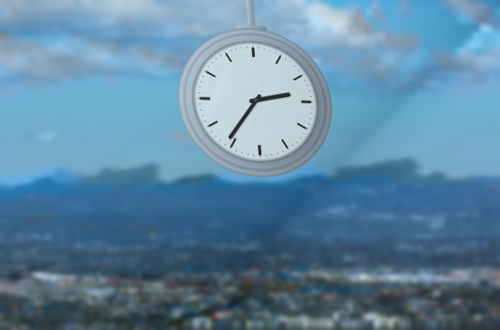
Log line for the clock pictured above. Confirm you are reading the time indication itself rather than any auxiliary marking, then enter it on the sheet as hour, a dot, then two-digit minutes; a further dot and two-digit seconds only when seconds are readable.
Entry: 2.36
